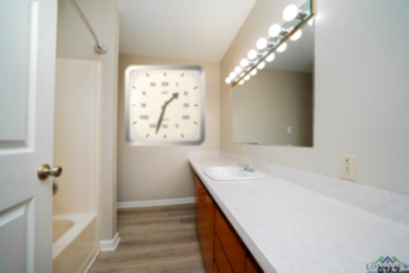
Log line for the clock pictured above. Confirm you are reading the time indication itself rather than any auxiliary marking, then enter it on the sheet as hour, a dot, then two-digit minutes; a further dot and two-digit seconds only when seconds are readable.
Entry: 1.33
